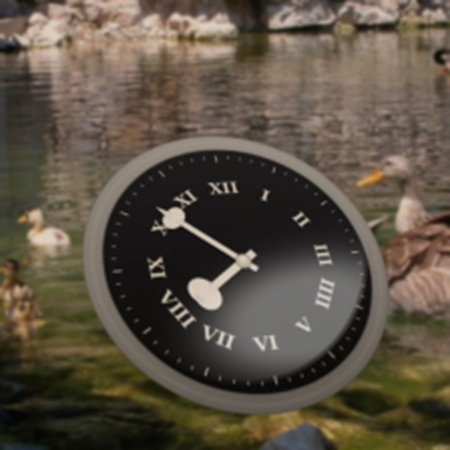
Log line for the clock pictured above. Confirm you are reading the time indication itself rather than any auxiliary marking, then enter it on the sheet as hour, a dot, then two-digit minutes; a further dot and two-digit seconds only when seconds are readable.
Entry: 7.52
